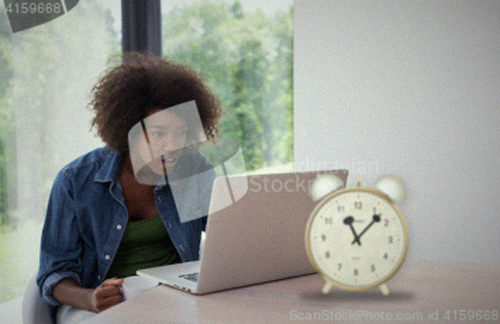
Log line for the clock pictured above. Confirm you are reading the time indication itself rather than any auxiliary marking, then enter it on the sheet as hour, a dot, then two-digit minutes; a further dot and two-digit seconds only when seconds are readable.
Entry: 11.07
